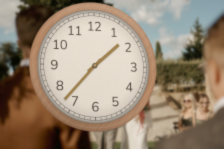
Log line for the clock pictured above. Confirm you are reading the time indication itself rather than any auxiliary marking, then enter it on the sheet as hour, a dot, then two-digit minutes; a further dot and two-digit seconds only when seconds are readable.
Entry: 1.37
